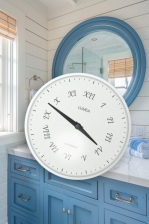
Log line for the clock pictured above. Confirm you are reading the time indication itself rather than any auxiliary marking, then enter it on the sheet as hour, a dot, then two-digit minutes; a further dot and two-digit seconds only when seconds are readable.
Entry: 3.48
